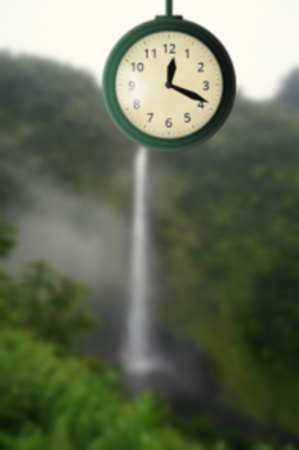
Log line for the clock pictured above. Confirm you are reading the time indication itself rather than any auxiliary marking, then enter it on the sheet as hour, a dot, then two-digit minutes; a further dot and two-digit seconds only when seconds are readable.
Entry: 12.19
